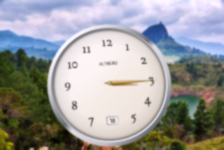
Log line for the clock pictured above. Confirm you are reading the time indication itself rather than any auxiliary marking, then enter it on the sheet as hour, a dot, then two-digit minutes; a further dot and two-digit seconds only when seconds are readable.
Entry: 3.15
